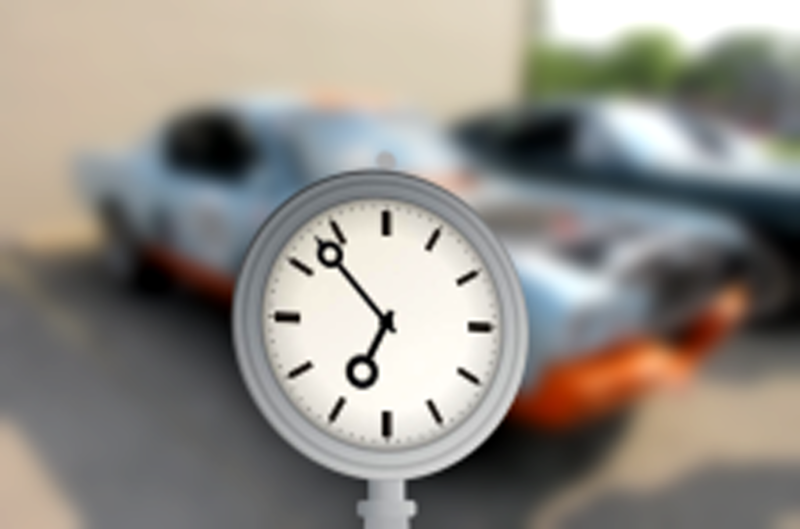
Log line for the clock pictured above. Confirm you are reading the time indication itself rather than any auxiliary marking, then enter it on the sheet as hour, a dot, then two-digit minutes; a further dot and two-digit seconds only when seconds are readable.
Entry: 6.53
